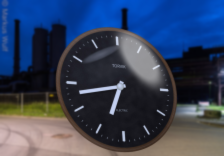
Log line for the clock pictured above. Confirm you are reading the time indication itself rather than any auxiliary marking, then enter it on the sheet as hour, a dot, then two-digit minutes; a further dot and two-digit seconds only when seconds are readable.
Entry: 6.43
